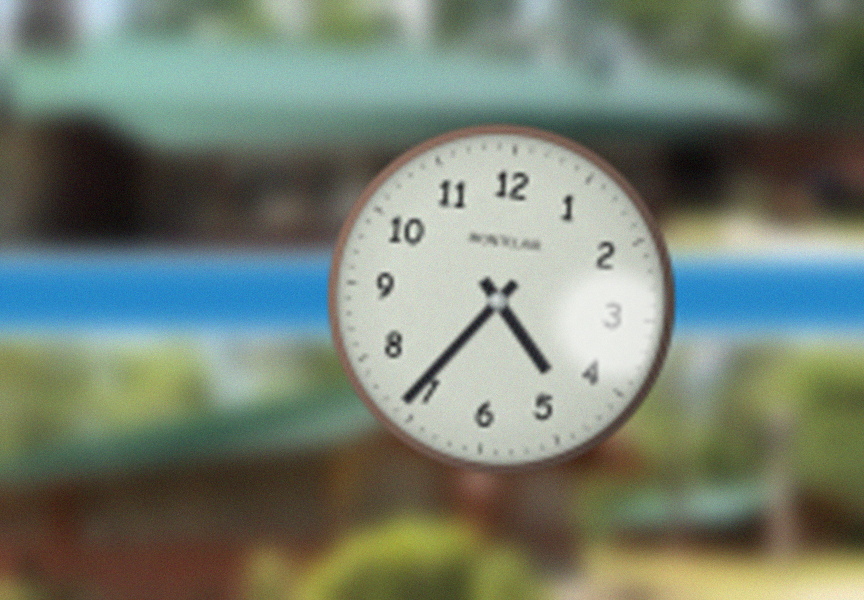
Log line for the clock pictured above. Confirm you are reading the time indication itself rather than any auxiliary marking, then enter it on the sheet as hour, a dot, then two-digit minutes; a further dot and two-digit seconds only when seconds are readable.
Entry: 4.36
